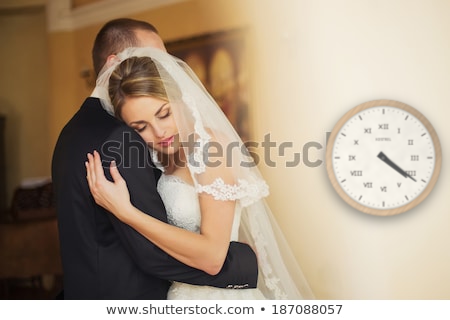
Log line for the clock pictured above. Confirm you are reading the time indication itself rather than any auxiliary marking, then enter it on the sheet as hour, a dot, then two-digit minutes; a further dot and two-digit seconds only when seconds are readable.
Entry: 4.21
